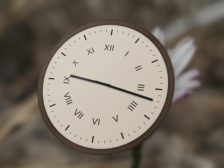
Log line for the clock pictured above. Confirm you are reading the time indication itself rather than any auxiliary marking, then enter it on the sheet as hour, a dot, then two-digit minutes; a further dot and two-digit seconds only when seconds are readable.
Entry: 9.17
